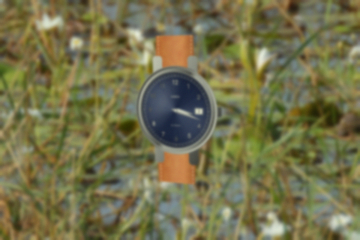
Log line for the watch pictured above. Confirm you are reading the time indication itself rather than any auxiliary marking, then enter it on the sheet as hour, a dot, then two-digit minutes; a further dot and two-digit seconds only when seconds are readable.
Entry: 3.18
